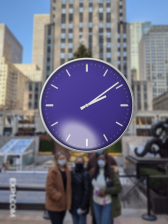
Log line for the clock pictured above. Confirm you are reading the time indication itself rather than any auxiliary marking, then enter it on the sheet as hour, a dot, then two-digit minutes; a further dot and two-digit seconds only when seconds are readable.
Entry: 2.09
